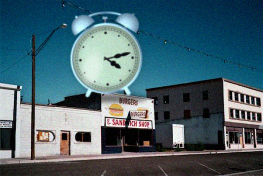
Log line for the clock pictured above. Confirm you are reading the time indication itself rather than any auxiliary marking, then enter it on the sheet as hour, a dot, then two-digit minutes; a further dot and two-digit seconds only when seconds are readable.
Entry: 4.13
